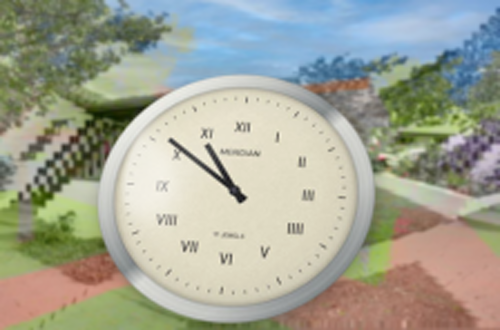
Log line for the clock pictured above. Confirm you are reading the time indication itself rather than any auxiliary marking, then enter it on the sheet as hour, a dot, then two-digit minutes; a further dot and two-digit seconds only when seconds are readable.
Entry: 10.51
